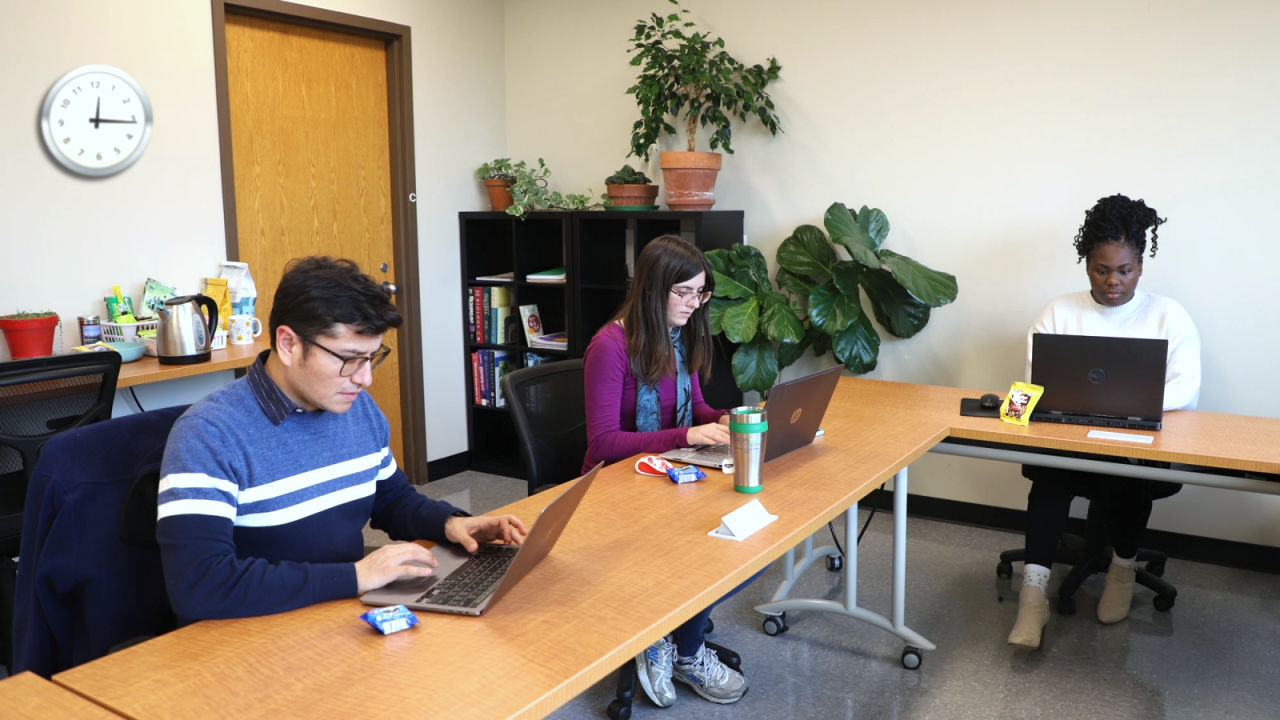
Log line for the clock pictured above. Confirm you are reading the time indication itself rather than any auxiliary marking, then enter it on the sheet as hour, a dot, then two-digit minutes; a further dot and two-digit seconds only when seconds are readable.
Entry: 12.16
